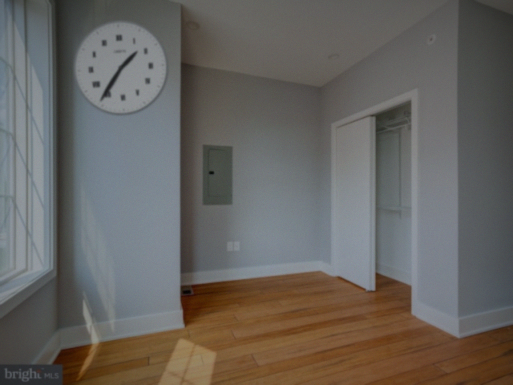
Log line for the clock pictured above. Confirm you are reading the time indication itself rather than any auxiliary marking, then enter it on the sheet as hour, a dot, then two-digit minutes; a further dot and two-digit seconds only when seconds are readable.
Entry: 1.36
